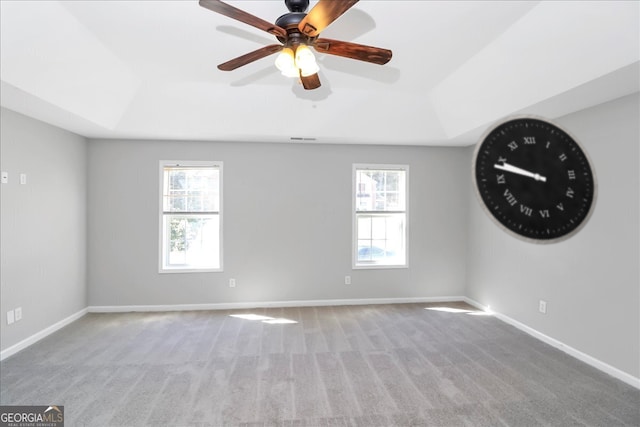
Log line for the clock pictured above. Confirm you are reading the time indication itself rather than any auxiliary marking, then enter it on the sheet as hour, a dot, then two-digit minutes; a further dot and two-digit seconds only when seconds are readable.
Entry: 9.48
